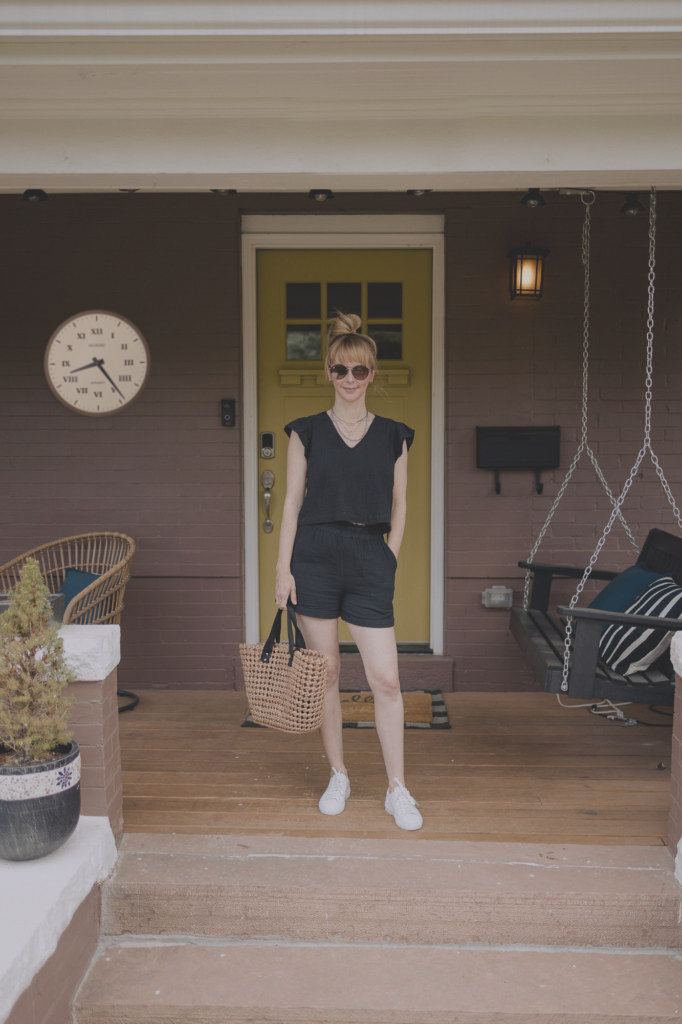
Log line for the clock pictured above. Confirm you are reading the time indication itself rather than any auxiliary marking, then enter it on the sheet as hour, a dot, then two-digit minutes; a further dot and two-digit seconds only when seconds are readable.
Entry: 8.24
